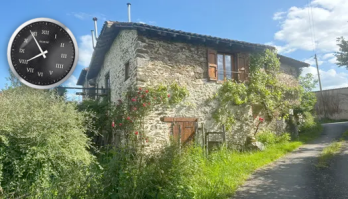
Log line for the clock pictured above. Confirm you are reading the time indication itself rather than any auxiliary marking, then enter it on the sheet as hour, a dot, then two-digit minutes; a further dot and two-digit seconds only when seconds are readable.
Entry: 7.54
